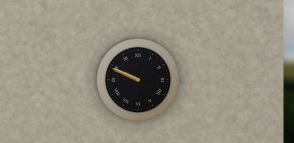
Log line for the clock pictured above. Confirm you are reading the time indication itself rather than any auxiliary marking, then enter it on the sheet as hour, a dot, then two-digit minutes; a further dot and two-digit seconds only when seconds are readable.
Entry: 9.49
